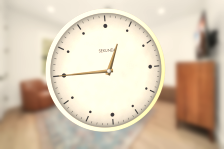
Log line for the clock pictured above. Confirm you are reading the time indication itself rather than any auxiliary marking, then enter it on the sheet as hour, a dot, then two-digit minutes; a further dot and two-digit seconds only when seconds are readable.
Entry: 12.45
